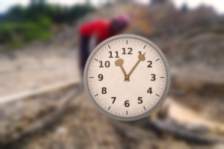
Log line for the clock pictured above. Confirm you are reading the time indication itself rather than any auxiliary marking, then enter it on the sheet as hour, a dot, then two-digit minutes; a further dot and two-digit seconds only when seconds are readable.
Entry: 11.06
